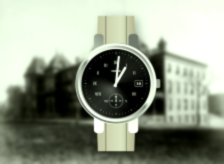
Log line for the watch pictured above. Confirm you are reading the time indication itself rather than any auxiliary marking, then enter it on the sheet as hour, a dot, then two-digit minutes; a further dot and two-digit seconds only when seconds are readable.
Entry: 1.01
